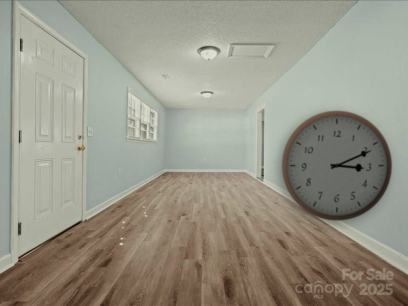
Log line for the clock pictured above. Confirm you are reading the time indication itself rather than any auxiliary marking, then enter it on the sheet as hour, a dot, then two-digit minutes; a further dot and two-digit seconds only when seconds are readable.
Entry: 3.11
